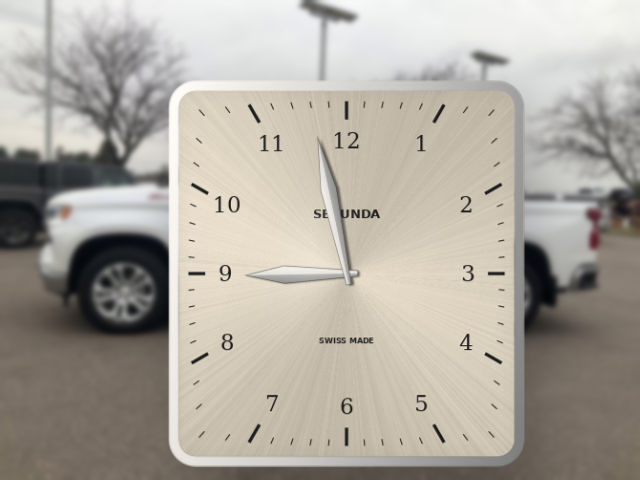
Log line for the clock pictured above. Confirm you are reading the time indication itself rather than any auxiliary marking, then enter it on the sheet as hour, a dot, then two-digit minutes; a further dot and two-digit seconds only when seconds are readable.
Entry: 8.58
